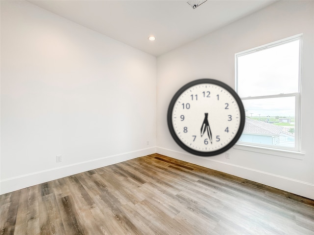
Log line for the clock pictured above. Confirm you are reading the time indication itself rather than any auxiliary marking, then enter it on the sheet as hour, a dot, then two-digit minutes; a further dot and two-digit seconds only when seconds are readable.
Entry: 6.28
